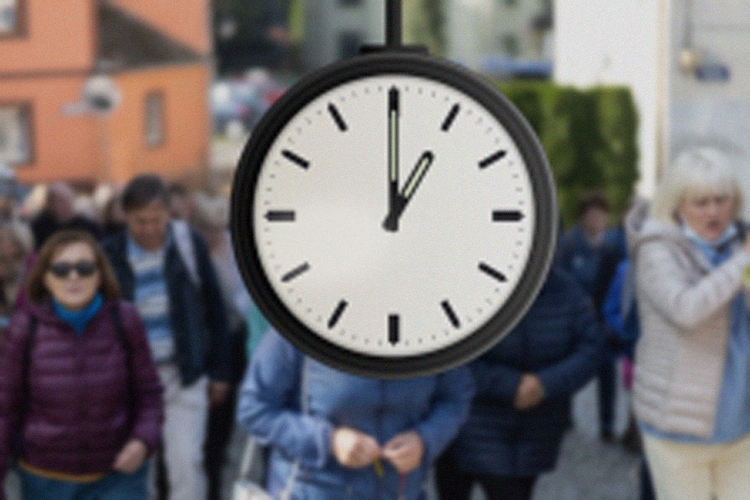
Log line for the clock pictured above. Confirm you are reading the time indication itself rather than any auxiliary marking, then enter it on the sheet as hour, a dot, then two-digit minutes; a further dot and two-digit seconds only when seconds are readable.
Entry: 1.00
